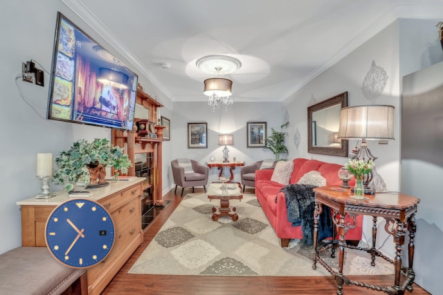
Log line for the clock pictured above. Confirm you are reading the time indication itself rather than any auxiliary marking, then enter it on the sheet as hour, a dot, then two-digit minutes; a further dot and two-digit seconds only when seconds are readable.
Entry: 10.36
